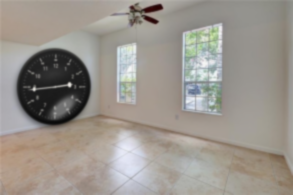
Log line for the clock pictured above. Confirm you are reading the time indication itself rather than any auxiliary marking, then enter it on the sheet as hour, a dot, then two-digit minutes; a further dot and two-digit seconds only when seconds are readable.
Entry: 2.44
